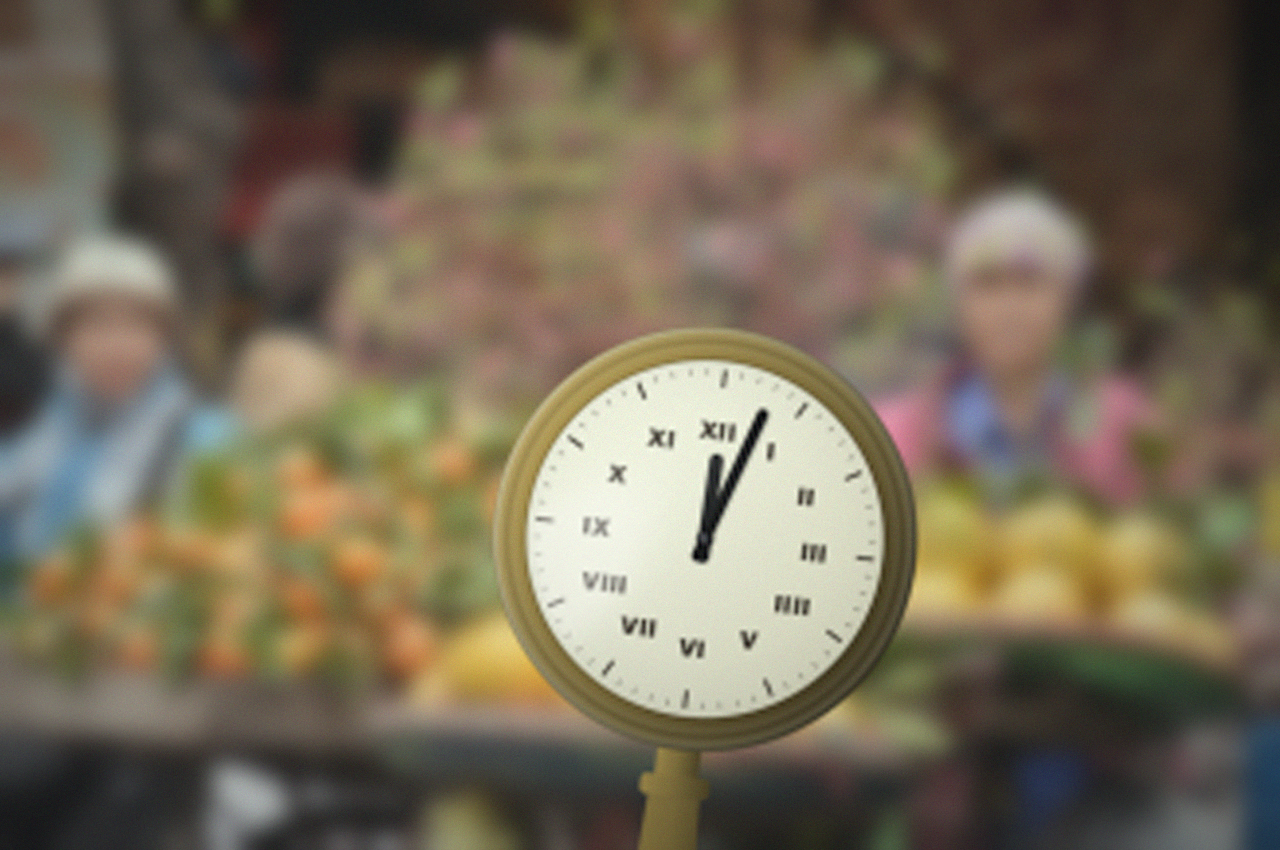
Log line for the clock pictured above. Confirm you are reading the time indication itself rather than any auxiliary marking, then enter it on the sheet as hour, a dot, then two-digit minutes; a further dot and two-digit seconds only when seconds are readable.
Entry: 12.03
